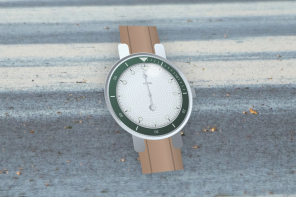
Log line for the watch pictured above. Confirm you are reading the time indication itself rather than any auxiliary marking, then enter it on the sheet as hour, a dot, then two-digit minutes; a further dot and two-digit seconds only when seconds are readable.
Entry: 5.59
